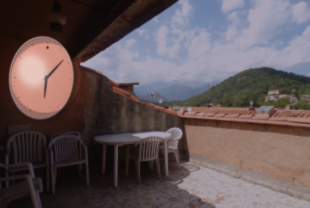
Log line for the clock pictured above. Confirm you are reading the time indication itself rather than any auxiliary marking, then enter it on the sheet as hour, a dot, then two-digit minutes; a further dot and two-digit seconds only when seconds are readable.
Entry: 6.08
